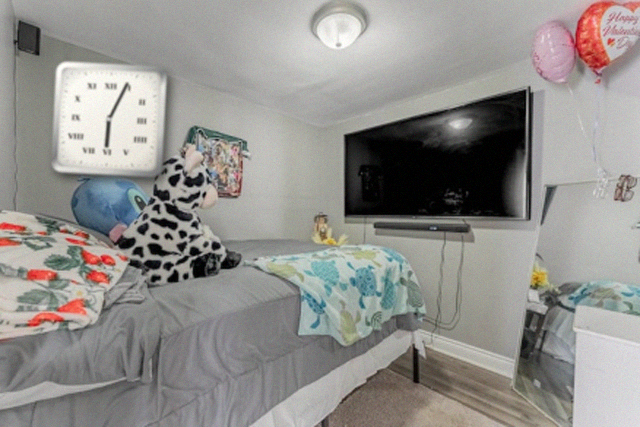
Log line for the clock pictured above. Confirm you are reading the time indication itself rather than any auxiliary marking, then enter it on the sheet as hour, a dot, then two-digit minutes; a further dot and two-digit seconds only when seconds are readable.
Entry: 6.04
